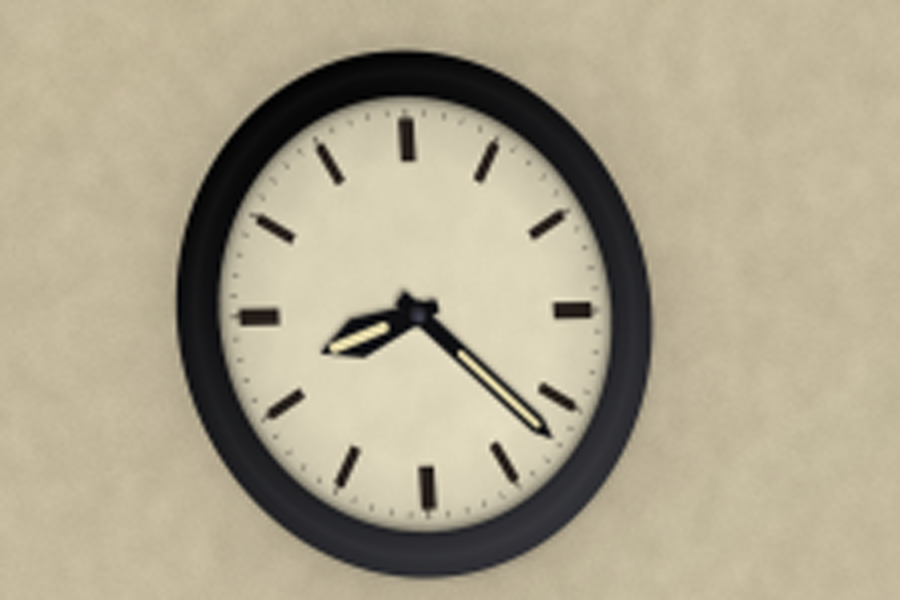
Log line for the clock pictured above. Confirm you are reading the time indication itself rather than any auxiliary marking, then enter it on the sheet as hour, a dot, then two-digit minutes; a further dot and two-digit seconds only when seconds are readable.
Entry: 8.22
